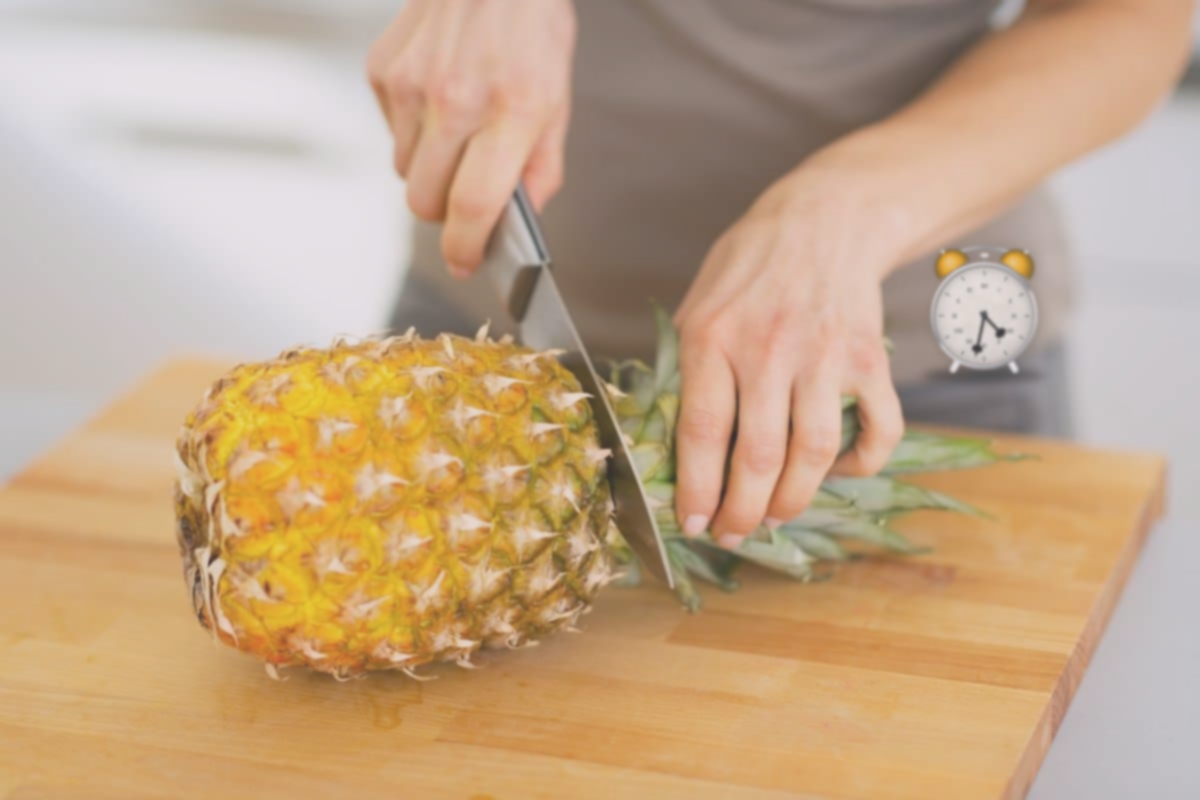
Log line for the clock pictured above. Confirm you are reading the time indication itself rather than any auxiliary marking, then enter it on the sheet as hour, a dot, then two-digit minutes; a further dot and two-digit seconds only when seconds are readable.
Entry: 4.32
